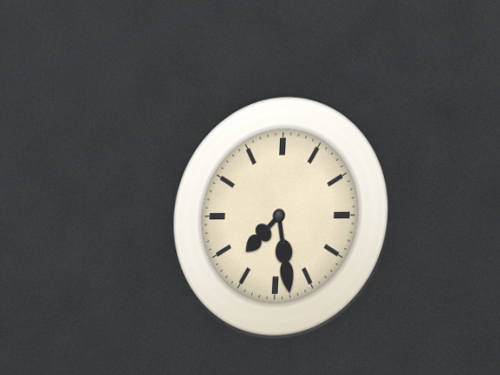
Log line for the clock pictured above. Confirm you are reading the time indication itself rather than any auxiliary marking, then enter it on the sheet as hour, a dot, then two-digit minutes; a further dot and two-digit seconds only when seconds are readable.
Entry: 7.28
